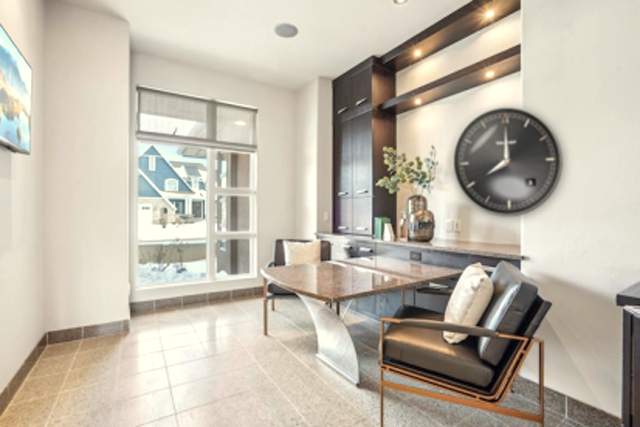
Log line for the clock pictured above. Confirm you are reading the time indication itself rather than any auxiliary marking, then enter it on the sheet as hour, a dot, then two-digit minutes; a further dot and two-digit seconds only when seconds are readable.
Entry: 8.00
